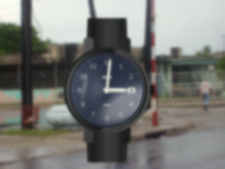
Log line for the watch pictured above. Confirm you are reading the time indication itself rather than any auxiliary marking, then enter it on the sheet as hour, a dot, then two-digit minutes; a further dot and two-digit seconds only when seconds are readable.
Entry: 3.01
